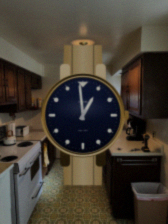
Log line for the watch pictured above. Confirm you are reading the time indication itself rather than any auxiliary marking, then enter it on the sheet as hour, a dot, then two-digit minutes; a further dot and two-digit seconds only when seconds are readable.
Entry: 12.59
